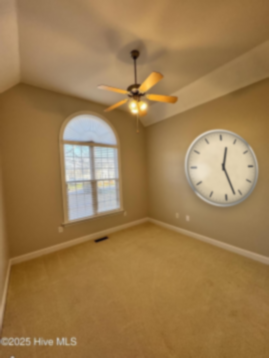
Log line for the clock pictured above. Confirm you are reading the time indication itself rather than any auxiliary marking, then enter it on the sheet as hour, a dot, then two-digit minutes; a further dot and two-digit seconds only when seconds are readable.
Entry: 12.27
